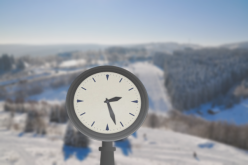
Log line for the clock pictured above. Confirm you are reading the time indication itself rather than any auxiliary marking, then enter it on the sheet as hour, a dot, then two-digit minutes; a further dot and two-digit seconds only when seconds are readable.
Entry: 2.27
